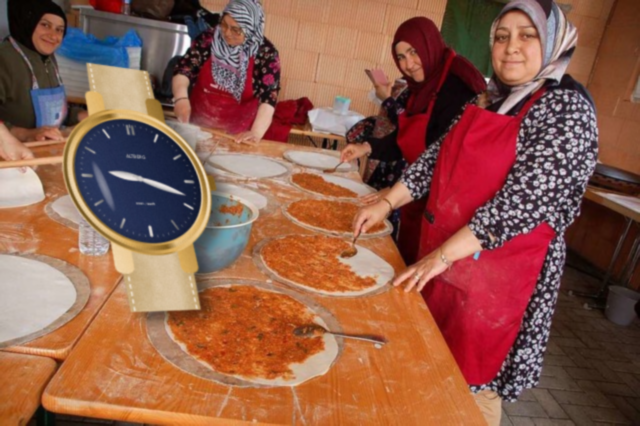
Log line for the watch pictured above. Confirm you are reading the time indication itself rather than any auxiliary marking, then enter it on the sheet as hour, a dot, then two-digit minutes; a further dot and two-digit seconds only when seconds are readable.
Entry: 9.18
